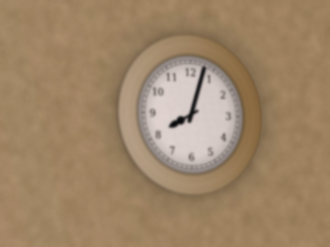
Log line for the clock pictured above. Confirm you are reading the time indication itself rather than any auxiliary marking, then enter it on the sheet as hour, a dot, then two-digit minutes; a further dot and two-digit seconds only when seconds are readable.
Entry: 8.03
